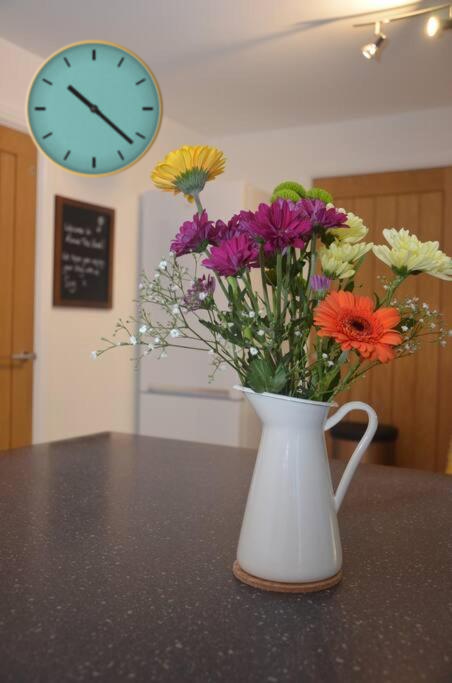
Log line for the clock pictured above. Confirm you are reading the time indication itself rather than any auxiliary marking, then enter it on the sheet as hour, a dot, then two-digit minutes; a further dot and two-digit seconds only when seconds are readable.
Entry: 10.22
